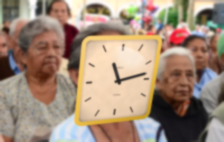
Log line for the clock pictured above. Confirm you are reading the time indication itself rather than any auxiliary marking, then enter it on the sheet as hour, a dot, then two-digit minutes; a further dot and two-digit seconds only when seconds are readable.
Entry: 11.13
